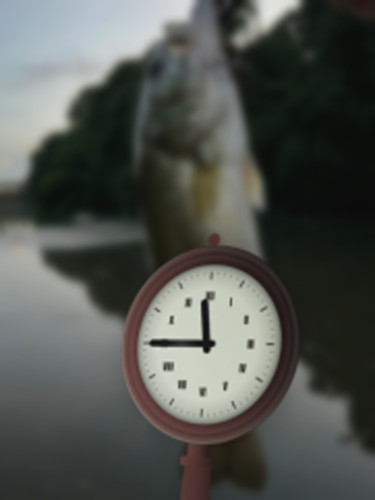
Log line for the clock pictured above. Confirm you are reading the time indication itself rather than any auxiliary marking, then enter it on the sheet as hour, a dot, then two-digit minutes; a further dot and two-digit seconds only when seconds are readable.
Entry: 11.45
